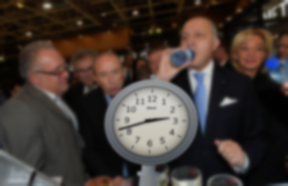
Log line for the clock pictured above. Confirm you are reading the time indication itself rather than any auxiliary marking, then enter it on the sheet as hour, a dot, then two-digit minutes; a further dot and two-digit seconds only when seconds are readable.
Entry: 2.42
